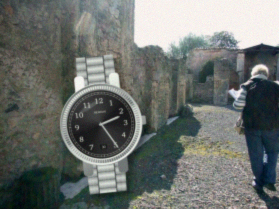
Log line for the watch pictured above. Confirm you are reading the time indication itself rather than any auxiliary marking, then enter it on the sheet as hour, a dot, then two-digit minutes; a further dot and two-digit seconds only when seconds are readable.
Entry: 2.25
